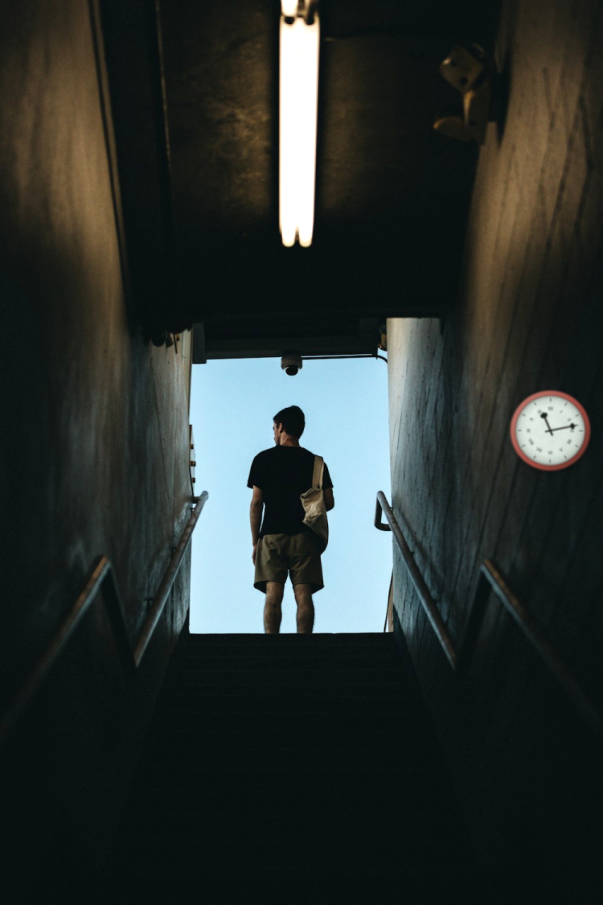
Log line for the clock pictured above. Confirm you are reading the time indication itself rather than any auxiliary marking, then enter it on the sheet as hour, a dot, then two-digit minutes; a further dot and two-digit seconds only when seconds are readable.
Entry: 11.13
